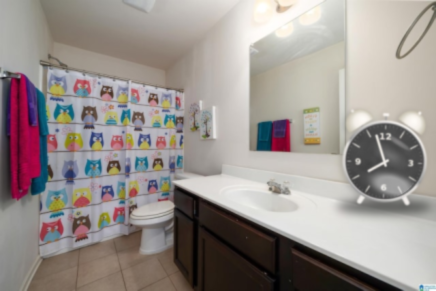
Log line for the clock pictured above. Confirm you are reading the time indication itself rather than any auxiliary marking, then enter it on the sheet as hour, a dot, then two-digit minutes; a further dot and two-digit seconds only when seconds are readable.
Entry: 7.57
